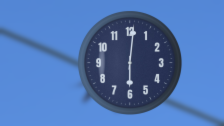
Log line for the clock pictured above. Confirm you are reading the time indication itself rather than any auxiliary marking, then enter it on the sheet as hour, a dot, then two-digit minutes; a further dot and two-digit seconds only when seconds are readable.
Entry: 6.01
